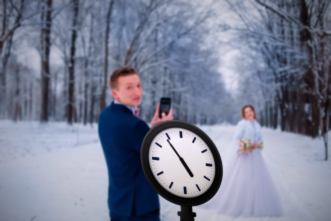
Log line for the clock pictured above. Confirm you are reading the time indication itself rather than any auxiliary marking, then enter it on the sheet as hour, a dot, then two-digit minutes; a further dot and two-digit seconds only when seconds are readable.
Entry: 4.54
